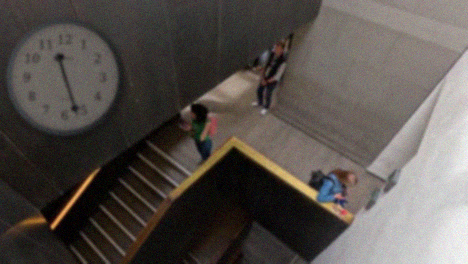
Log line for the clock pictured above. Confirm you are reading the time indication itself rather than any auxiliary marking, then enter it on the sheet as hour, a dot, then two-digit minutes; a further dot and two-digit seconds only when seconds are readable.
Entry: 11.27
